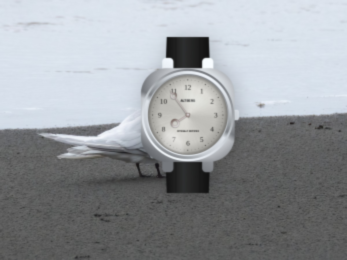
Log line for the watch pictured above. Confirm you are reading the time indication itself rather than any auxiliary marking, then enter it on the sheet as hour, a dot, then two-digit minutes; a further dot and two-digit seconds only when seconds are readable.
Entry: 7.54
